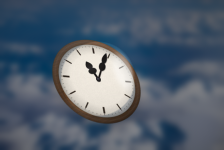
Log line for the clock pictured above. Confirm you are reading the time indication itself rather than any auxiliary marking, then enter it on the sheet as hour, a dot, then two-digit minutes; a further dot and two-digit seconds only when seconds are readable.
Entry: 11.04
